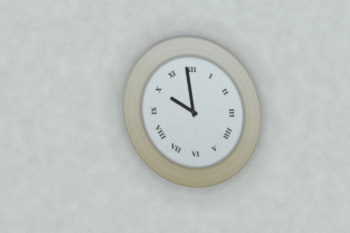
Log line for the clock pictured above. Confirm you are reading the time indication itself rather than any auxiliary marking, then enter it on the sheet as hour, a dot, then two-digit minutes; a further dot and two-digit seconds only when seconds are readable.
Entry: 9.59
